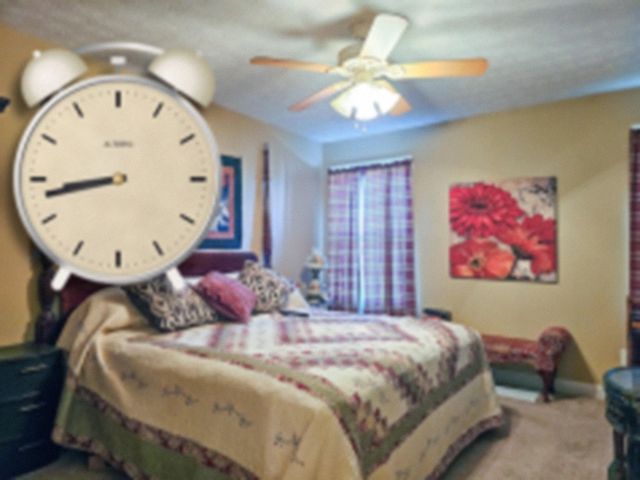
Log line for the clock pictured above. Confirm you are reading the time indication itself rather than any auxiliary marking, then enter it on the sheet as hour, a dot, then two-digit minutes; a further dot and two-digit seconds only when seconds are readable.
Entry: 8.43
